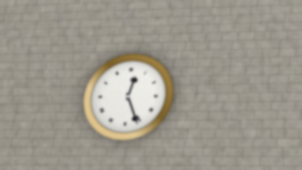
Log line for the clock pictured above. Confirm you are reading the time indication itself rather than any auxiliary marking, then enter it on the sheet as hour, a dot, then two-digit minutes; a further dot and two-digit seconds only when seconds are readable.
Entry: 12.26
